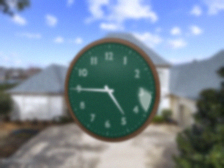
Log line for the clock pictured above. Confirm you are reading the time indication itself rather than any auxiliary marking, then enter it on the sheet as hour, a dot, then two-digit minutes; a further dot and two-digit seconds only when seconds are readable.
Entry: 4.45
